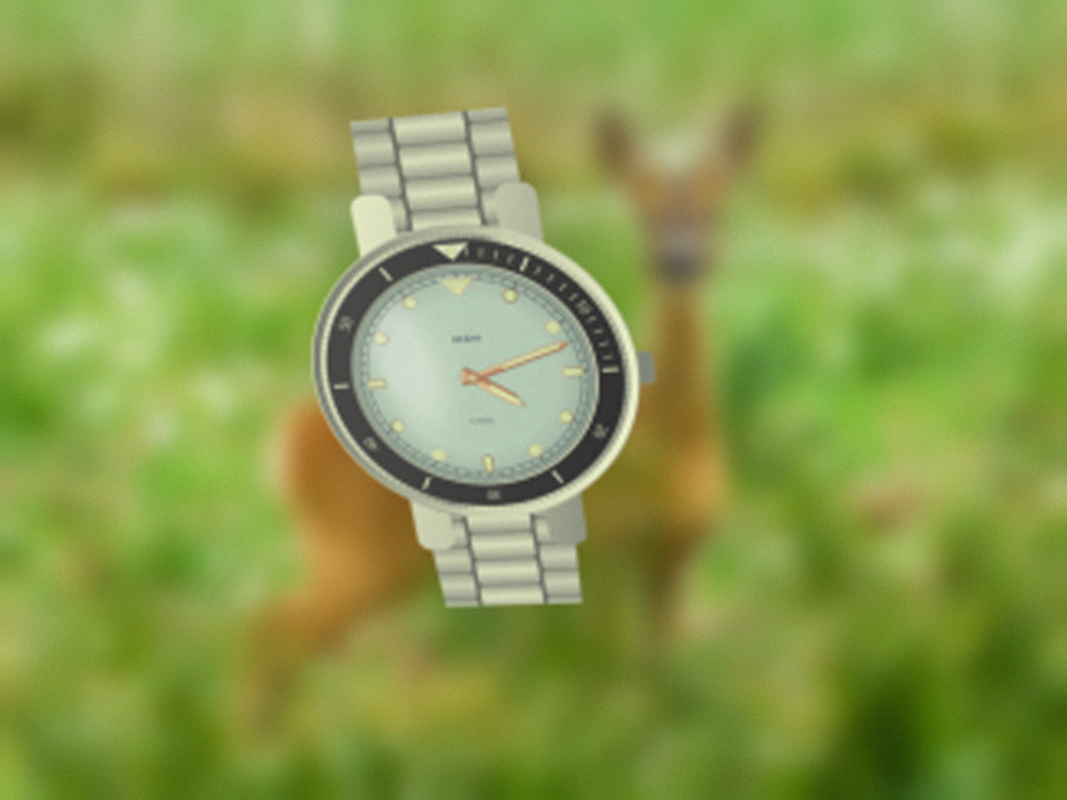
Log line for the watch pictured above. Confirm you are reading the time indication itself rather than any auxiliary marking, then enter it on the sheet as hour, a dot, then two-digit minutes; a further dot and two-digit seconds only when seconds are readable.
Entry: 4.12
